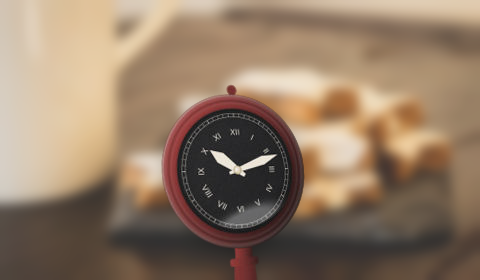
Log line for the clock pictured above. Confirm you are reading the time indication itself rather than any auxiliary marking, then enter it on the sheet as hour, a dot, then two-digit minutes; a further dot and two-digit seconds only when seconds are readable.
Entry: 10.12
